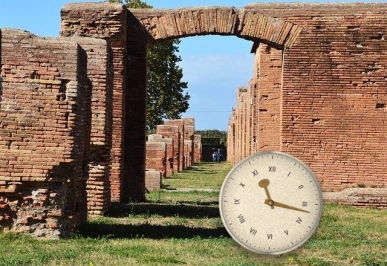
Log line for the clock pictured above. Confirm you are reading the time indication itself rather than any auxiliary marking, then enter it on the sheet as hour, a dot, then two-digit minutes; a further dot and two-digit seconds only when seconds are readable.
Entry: 11.17
